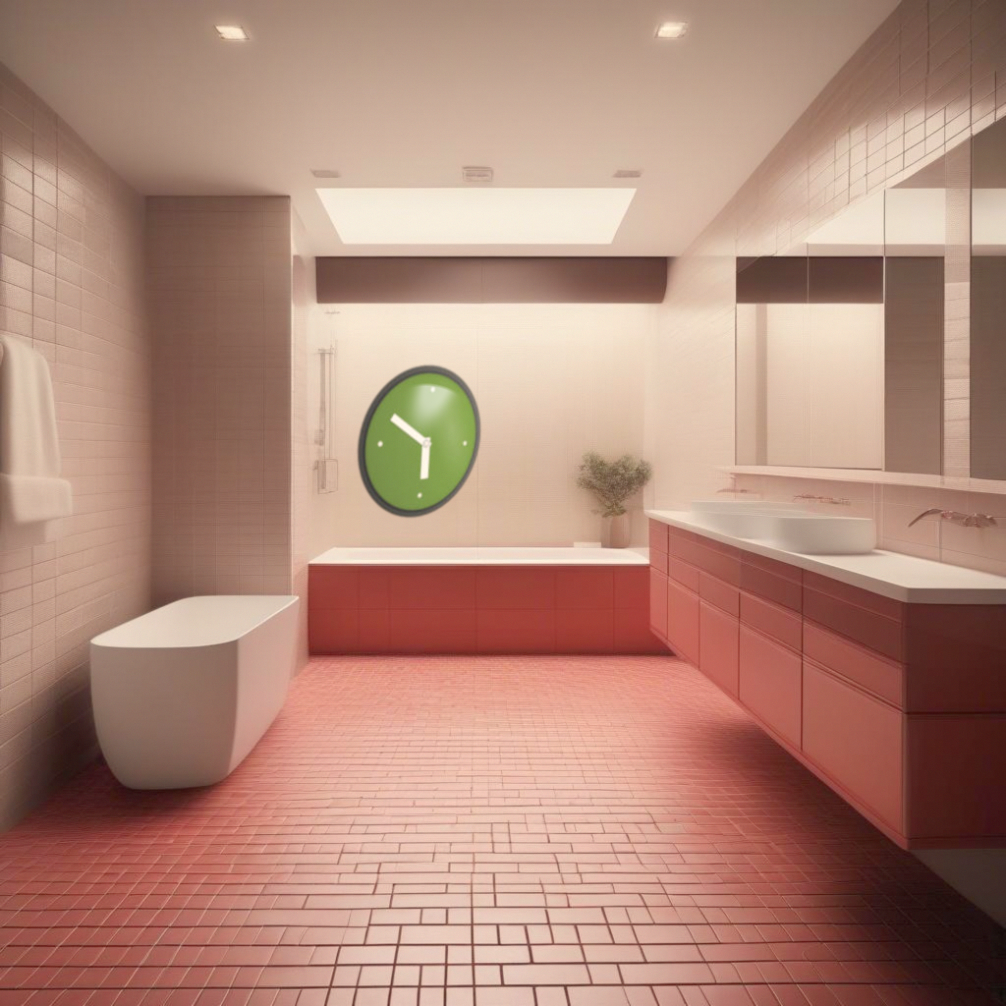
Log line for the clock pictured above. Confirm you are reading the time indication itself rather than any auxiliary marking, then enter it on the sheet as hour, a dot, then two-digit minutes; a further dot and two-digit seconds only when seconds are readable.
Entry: 5.50
